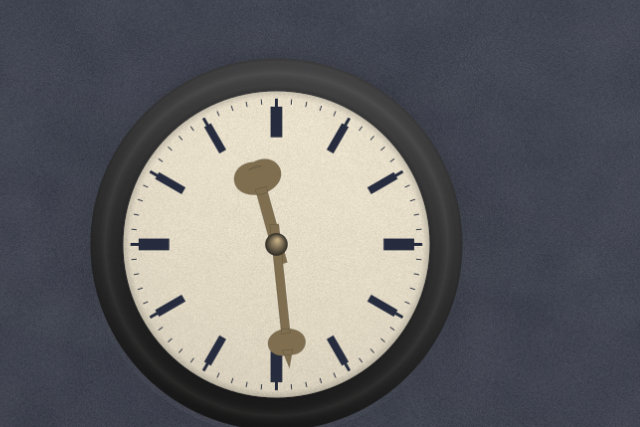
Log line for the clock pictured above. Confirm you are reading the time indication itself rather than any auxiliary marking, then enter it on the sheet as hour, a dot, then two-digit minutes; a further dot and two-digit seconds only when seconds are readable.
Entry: 11.29
